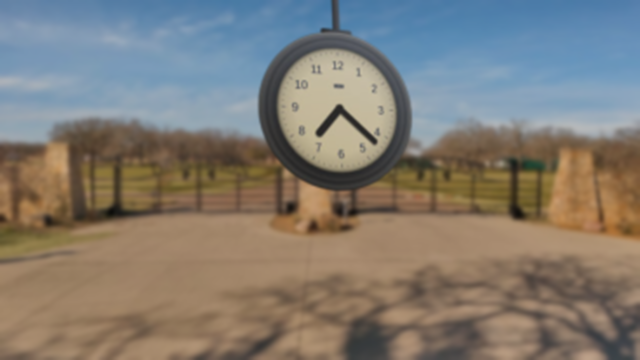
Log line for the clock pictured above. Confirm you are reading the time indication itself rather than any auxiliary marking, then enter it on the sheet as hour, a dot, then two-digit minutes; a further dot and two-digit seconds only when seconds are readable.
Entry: 7.22
